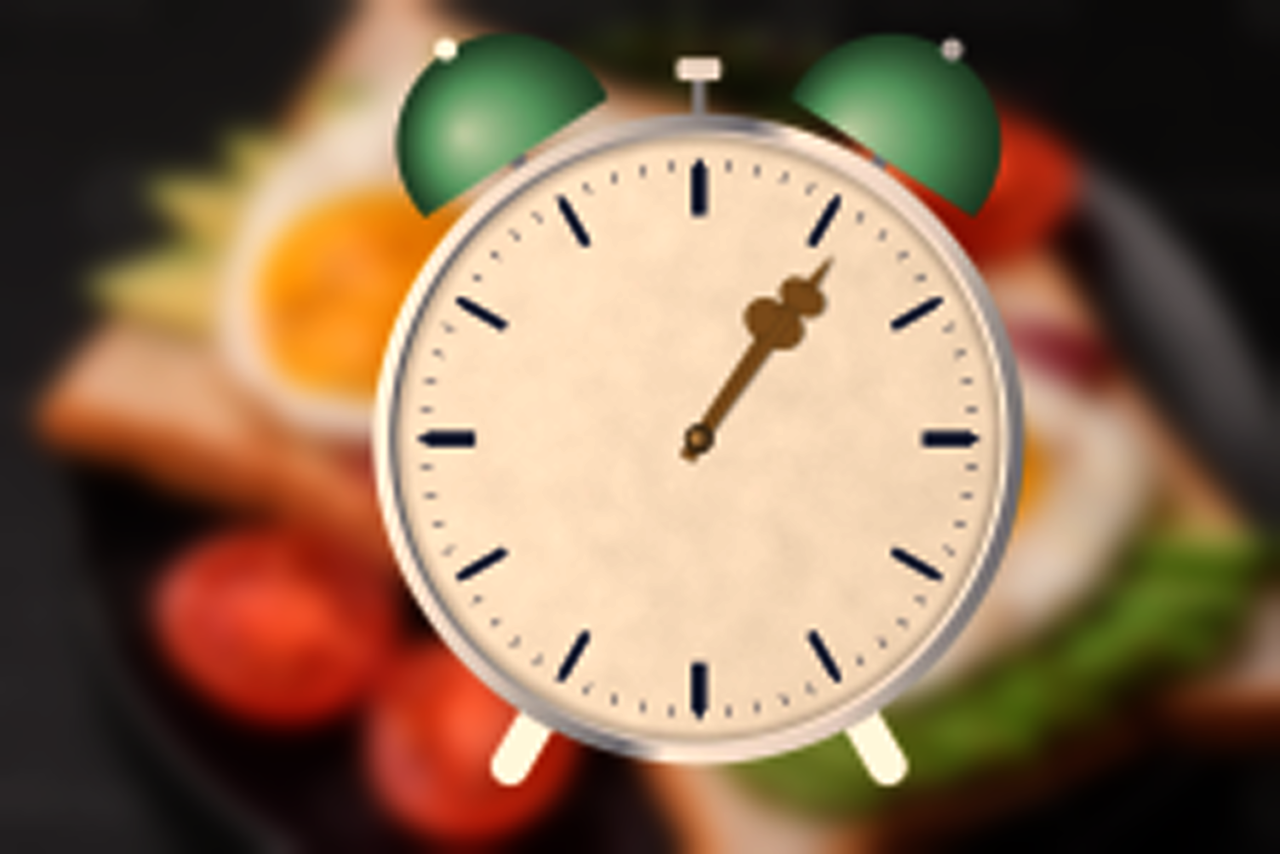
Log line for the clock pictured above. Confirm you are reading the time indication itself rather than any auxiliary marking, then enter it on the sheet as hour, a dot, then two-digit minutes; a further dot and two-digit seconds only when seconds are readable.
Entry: 1.06
